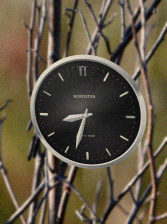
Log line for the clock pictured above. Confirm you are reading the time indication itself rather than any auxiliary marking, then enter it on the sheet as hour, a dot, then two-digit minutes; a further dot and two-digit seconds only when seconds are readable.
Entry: 8.33
